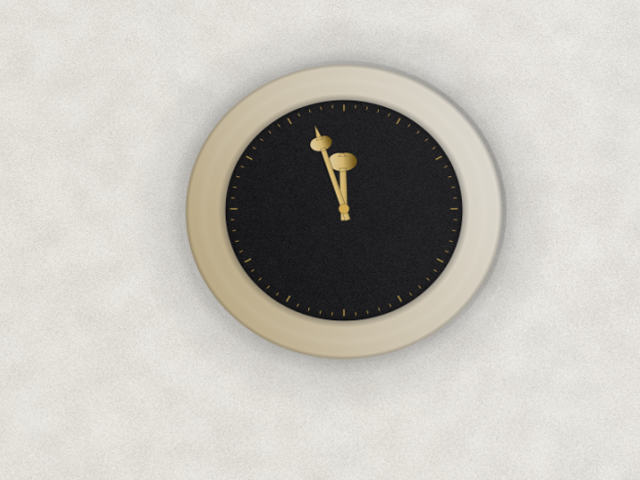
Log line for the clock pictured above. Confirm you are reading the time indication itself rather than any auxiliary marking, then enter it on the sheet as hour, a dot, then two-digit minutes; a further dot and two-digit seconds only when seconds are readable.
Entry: 11.57
